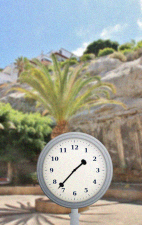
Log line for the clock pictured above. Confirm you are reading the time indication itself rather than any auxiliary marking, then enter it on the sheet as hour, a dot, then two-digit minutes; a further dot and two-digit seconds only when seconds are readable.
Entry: 1.37
